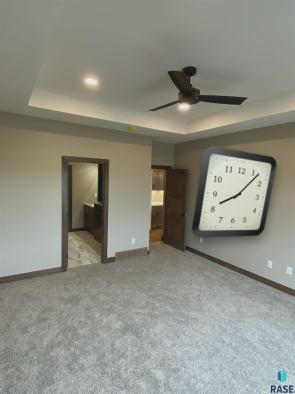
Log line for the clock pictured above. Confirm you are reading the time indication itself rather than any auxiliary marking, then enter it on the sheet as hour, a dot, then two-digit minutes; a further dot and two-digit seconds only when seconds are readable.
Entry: 8.07
